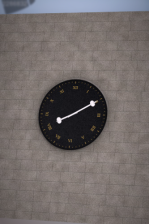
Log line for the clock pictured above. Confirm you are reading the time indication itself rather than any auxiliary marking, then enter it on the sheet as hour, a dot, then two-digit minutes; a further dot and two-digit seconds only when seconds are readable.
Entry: 8.10
